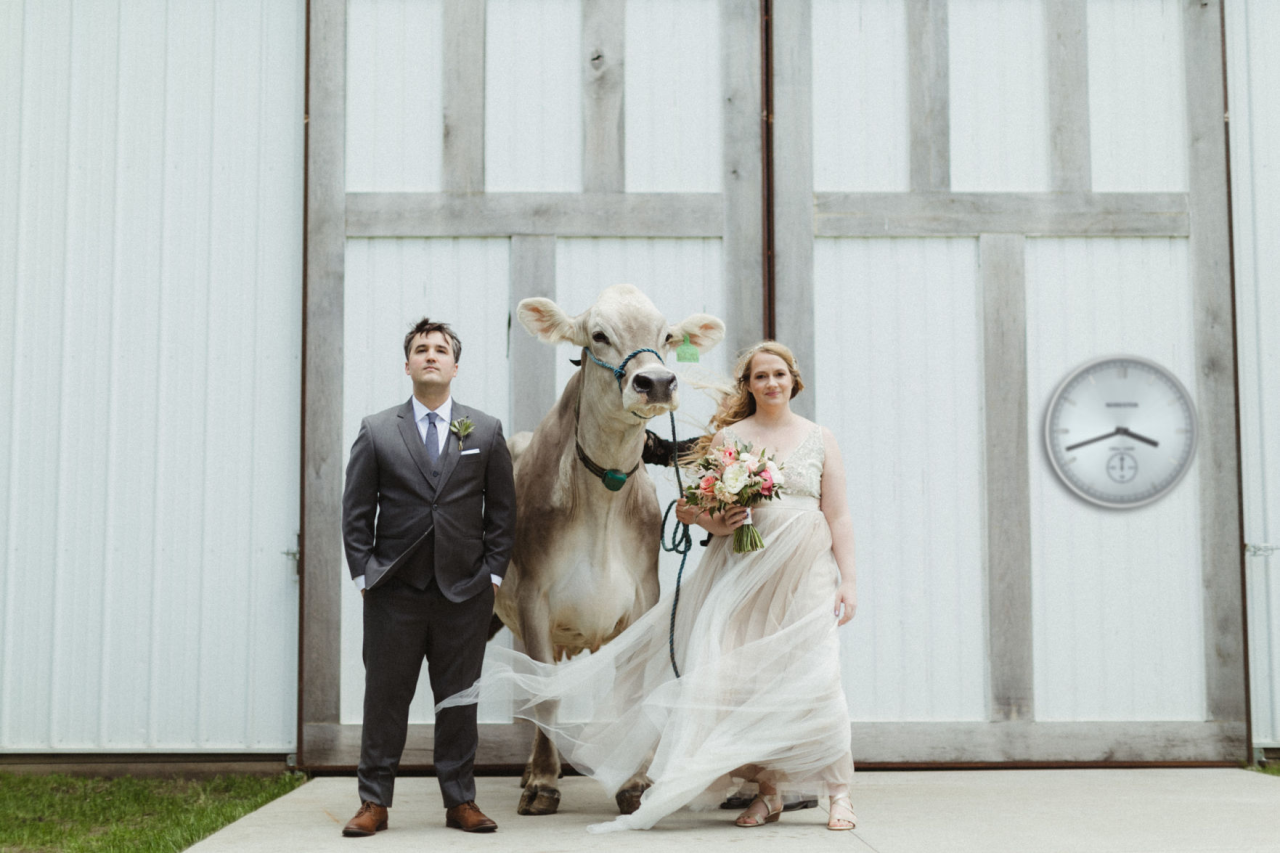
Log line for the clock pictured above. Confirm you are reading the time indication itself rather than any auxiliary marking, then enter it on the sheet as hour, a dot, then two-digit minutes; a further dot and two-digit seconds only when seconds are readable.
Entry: 3.42
